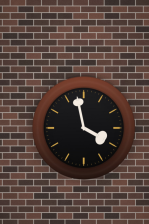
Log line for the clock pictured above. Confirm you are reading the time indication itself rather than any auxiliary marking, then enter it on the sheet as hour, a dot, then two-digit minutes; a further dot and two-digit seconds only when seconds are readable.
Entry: 3.58
